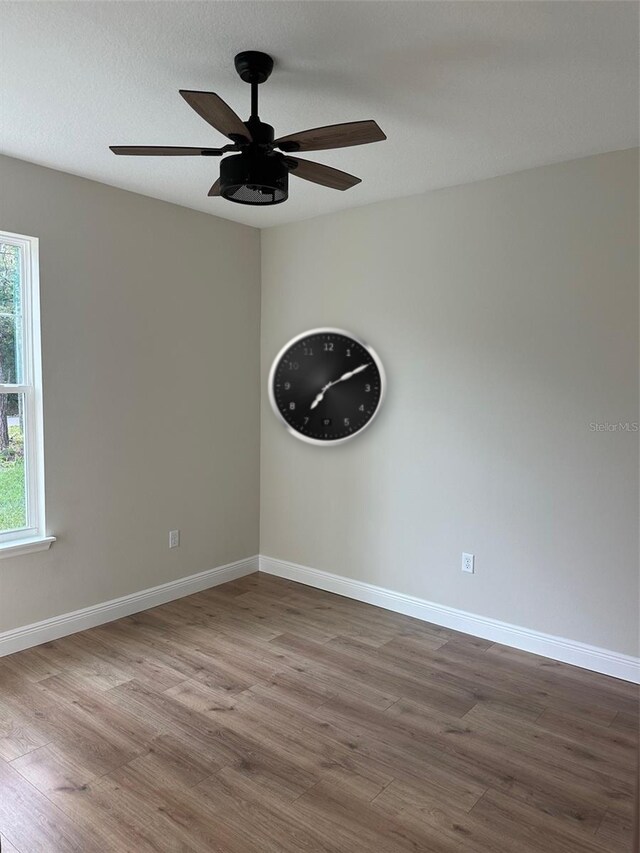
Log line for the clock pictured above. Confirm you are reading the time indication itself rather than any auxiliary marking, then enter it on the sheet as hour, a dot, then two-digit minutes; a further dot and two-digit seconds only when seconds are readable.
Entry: 7.10
